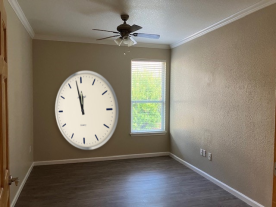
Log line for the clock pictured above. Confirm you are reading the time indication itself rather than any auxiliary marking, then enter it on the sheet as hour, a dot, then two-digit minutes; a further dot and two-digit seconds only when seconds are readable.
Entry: 11.58
